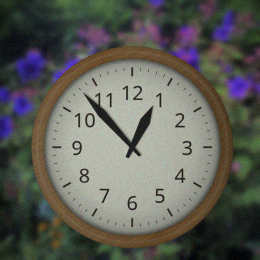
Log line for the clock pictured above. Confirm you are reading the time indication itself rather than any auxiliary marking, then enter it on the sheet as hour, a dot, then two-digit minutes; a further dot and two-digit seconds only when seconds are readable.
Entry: 12.53
